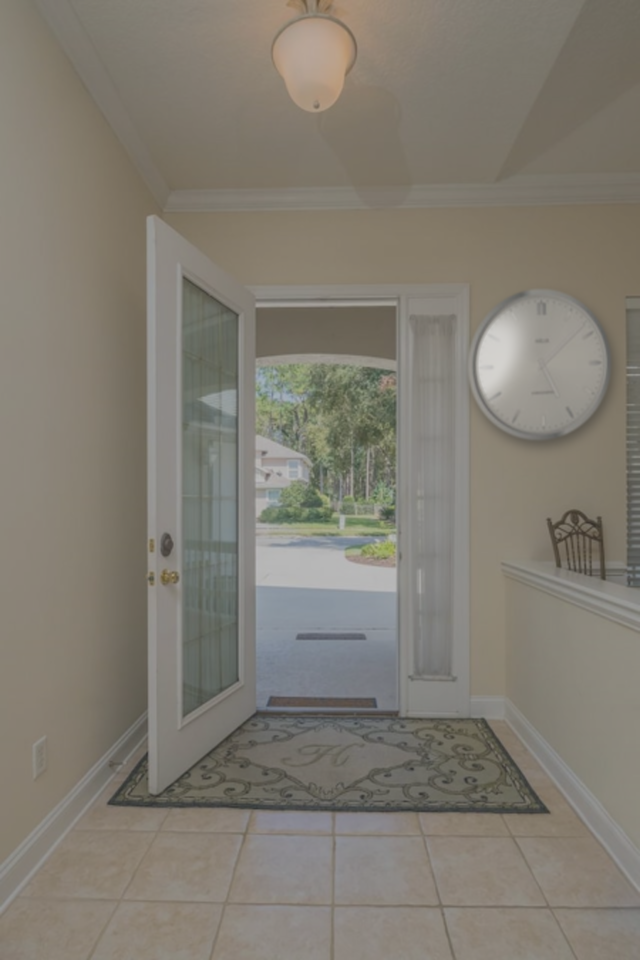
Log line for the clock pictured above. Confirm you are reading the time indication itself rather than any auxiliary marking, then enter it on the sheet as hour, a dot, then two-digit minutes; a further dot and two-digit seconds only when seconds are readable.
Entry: 5.08
